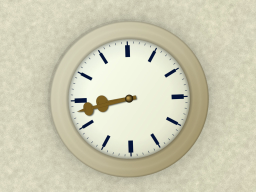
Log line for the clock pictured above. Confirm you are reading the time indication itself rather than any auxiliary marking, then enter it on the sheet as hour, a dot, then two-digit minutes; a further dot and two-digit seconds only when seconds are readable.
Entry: 8.43
